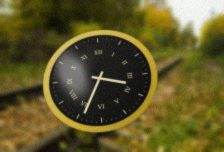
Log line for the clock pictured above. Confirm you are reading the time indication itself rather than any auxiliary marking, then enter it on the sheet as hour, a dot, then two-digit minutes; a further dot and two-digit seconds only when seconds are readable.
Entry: 3.34
